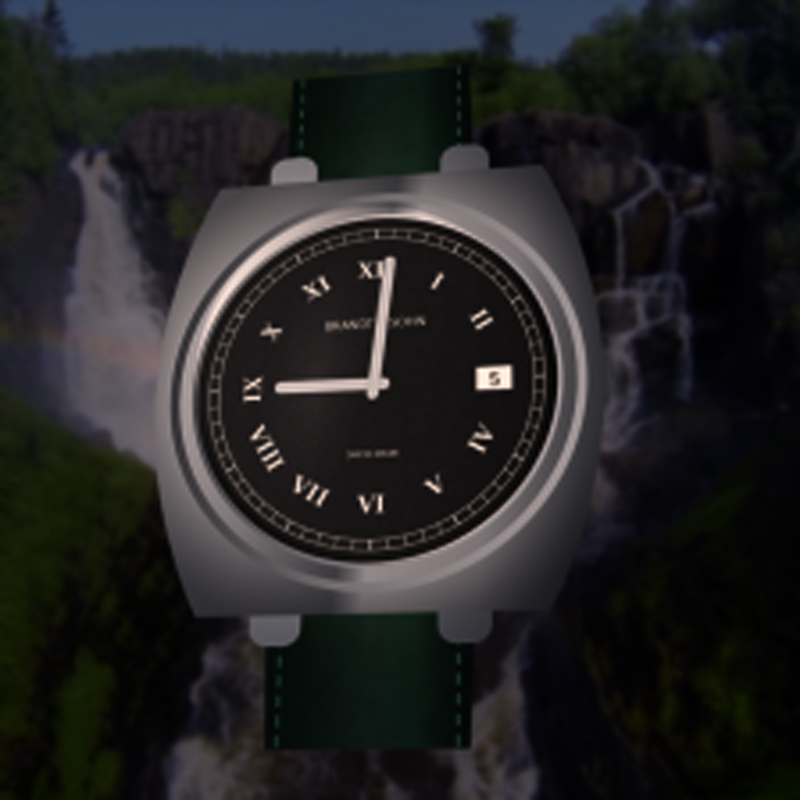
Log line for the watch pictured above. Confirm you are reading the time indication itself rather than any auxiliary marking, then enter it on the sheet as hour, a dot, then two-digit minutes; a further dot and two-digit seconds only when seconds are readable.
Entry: 9.01
